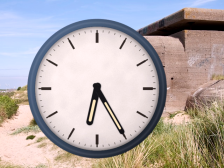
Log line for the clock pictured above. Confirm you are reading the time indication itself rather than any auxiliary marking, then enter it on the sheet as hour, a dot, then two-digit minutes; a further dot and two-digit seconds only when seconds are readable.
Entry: 6.25
